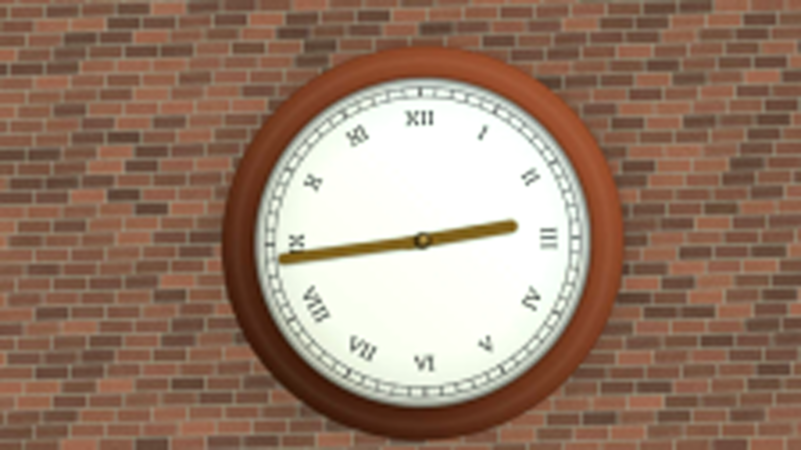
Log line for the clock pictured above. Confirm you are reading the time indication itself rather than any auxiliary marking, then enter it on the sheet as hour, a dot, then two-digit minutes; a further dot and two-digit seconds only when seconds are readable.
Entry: 2.44
